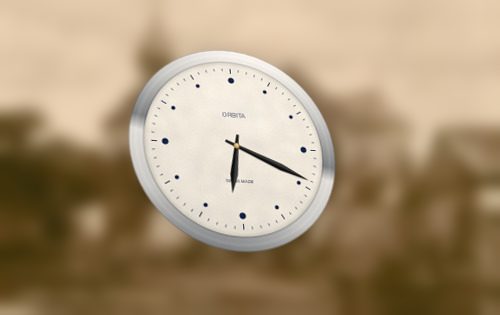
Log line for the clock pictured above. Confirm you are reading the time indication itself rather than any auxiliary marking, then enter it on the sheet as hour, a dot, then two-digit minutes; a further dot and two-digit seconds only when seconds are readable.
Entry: 6.19
